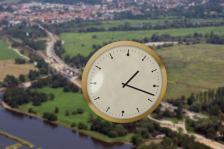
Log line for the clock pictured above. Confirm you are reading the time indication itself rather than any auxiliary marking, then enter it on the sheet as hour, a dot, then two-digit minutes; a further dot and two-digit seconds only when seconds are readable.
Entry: 1.18
